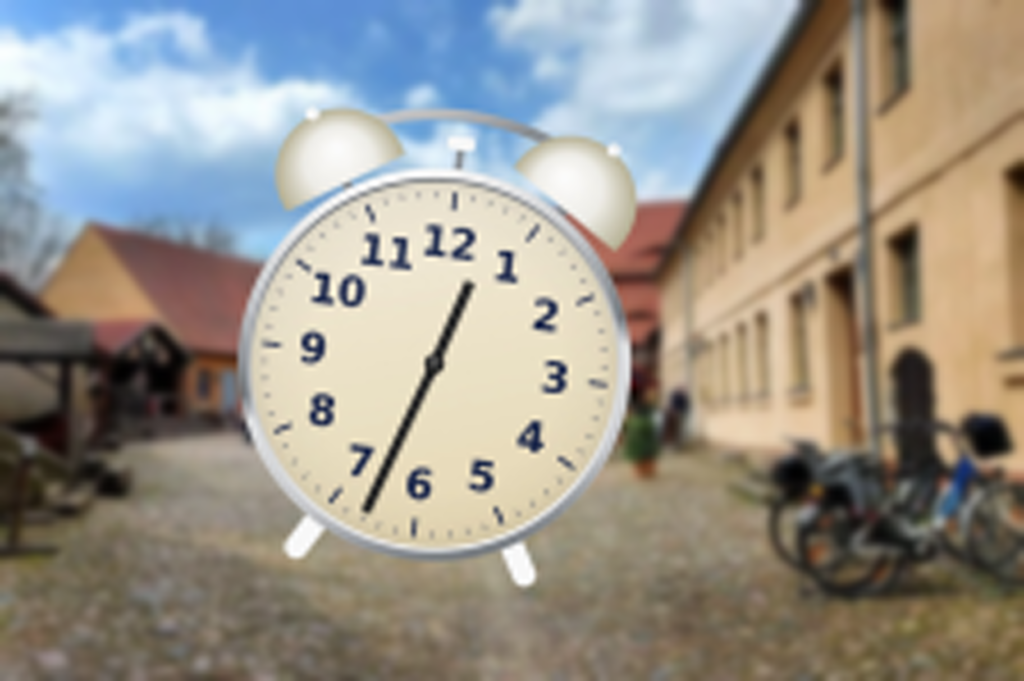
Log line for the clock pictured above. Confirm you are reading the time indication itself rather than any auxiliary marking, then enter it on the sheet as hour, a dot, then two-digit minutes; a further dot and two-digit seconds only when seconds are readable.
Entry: 12.33
